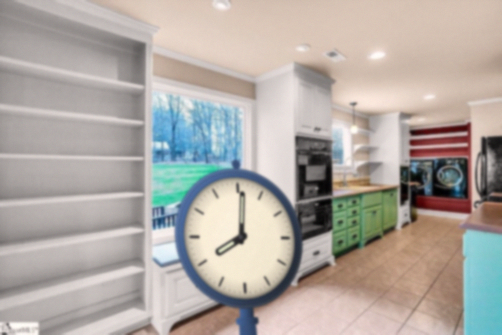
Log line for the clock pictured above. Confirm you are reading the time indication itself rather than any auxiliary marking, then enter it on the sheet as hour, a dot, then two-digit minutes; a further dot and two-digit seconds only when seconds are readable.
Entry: 8.01
